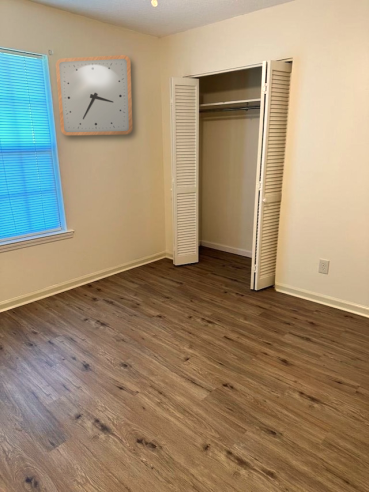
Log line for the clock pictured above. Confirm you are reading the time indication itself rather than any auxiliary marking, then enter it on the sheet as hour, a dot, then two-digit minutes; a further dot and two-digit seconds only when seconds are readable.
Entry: 3.35
